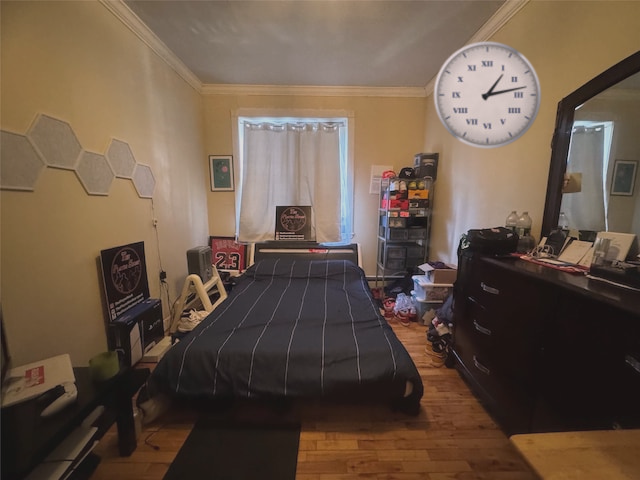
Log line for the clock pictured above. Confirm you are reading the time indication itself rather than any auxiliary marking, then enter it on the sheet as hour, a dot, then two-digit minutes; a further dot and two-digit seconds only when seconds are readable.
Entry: 1.13
